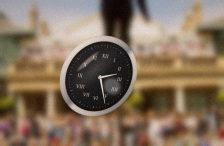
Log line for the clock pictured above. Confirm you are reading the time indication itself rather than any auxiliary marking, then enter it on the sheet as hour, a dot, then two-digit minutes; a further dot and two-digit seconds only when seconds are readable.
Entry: 2.26
